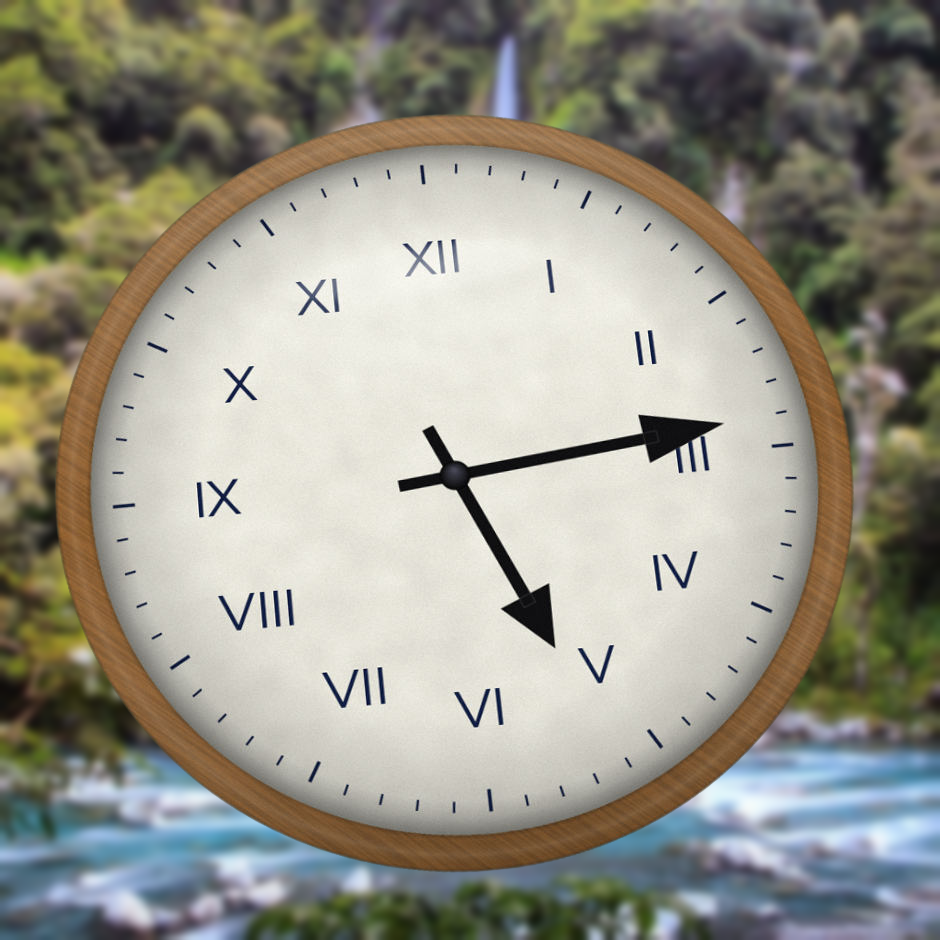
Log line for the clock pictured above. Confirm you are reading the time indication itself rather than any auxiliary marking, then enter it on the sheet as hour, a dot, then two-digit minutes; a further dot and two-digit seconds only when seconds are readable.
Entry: 5.14
